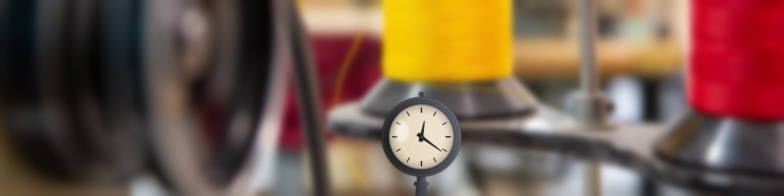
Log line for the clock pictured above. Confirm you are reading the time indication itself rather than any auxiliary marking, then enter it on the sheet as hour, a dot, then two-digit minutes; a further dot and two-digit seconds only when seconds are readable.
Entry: 12.21
